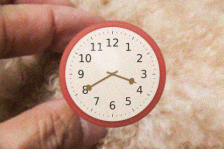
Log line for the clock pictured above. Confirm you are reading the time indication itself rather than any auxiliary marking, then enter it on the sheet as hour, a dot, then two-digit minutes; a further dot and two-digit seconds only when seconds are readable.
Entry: 3.40
